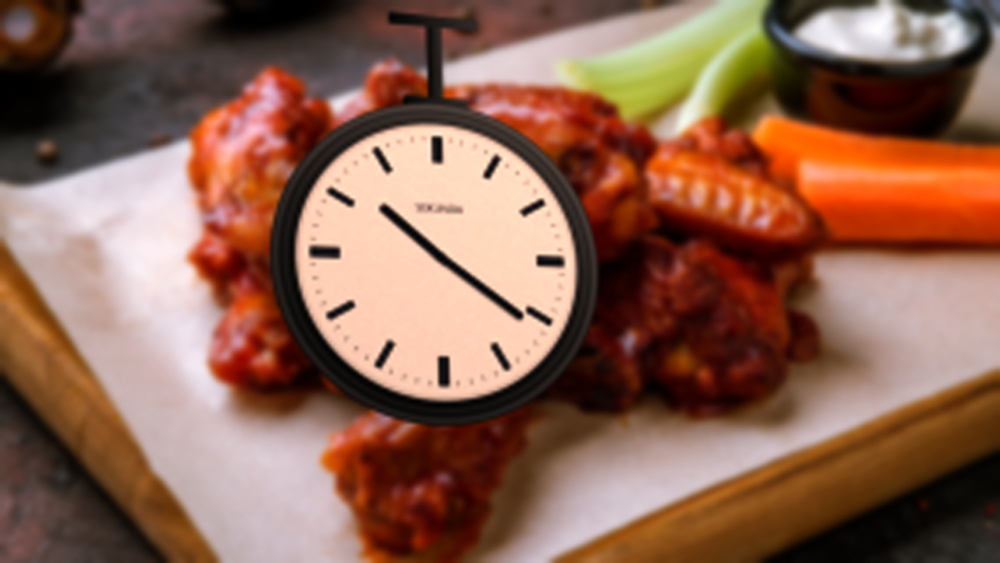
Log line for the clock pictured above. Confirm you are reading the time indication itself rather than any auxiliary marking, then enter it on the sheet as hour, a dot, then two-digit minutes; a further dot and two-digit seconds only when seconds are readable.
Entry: 10.21
